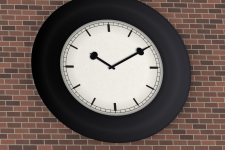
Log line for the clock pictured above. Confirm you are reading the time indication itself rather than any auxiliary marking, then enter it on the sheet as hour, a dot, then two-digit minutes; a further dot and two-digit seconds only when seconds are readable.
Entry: 10.10
